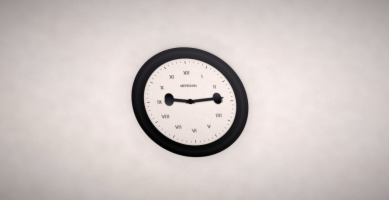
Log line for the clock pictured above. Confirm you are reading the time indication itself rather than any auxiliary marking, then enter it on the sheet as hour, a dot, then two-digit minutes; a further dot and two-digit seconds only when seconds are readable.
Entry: 9.14
